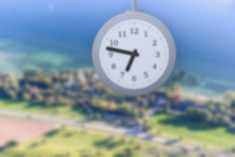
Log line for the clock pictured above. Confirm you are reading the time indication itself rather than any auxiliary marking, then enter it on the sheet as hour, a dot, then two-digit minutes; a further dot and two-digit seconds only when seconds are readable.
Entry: 6.47
